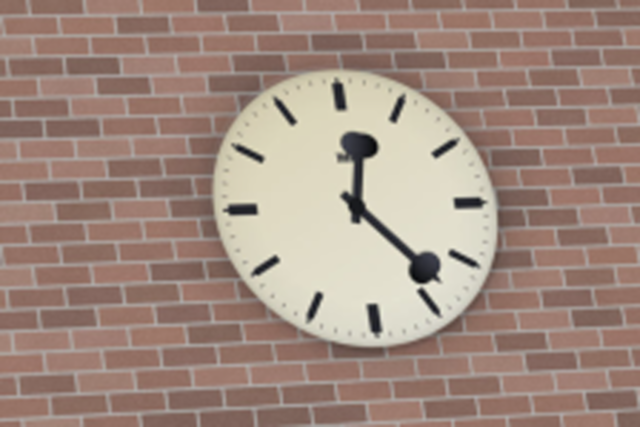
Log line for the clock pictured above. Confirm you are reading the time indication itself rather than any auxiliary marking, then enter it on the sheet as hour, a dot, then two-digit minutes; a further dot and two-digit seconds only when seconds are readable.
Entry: 12.23
